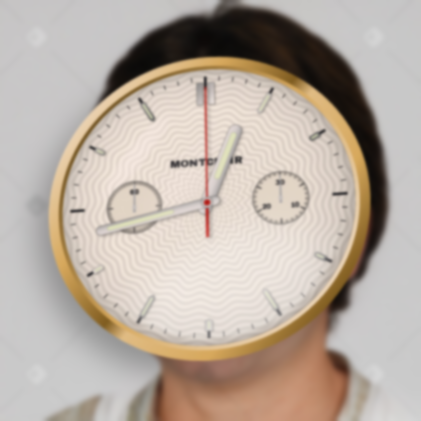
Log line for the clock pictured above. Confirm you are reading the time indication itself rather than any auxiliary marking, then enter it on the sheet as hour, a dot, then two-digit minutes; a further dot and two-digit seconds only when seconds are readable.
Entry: 12.43
